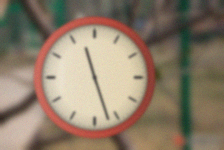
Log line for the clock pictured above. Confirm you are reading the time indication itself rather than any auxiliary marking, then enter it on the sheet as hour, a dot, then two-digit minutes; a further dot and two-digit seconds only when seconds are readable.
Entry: 11.27
